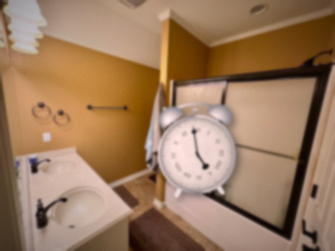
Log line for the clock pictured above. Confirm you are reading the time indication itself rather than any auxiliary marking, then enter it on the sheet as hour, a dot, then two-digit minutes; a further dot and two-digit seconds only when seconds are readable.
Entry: 4.59
